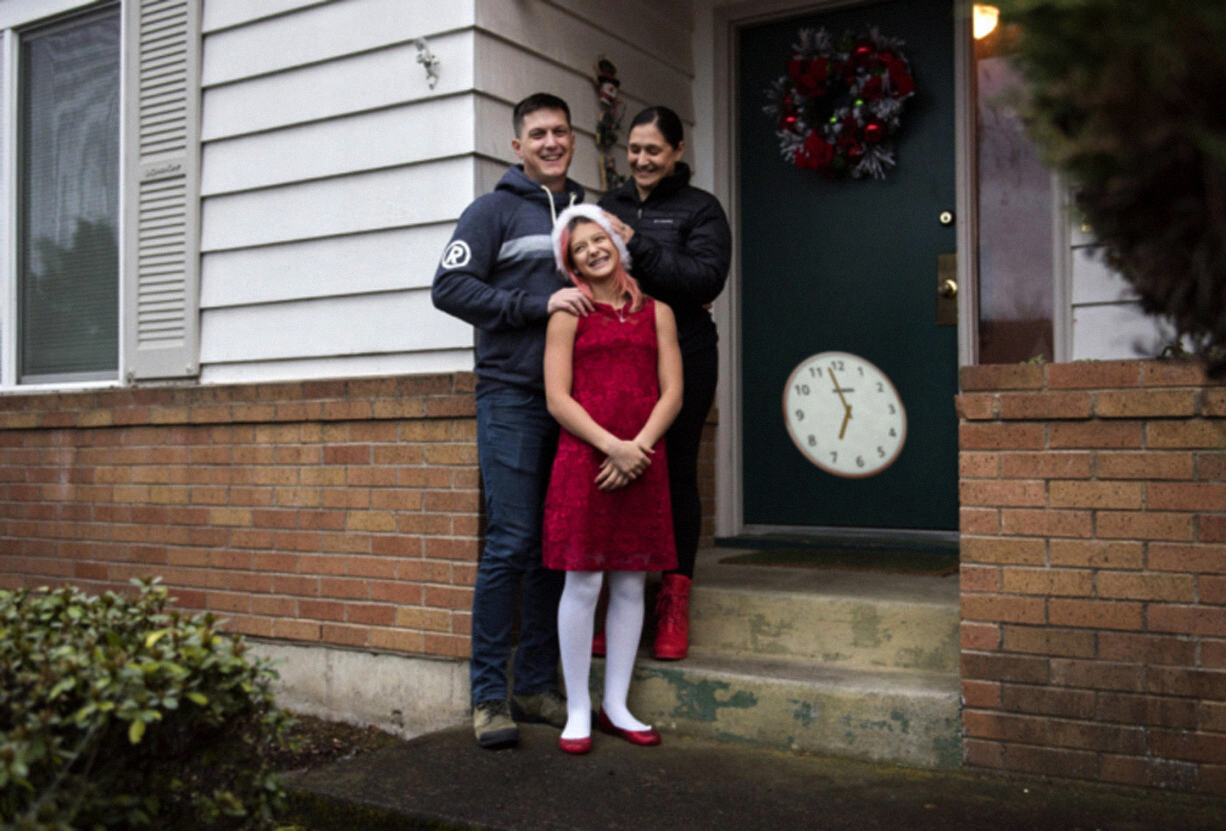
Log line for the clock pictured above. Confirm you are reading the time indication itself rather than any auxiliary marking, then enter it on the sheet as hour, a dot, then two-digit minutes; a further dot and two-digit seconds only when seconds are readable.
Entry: 6.58
